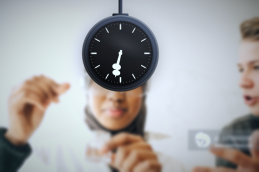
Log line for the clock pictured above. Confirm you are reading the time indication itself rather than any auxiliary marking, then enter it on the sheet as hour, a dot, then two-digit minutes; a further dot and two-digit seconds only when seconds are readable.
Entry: 6.32
